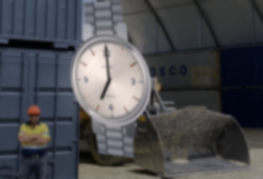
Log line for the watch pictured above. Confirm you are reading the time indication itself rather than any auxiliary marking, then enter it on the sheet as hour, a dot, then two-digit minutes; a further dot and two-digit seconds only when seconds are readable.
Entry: 7.00
